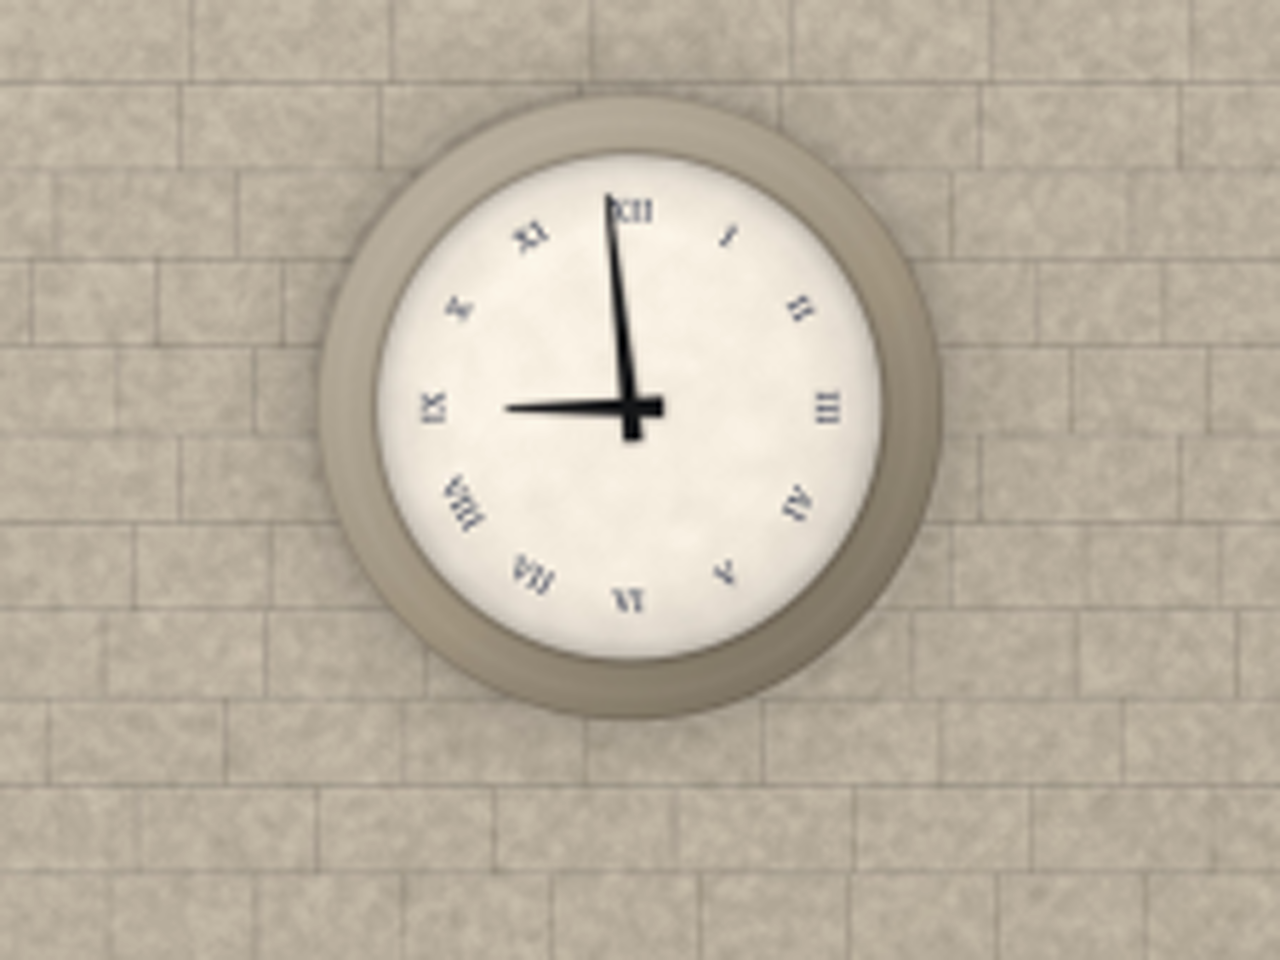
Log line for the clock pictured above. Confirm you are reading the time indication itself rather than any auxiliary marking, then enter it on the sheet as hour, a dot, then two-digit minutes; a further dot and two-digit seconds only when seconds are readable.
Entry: 8.59
